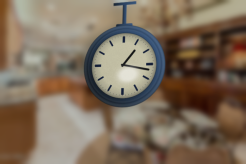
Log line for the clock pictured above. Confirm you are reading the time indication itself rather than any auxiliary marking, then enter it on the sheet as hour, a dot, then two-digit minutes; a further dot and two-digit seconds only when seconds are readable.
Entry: 1.17
